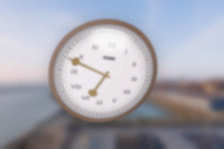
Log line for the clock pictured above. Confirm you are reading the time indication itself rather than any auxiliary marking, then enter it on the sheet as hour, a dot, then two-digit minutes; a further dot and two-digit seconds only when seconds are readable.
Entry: 6.48
